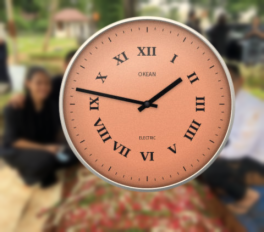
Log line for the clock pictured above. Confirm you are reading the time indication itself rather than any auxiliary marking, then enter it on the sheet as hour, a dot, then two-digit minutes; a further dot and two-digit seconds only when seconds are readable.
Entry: 1.47
